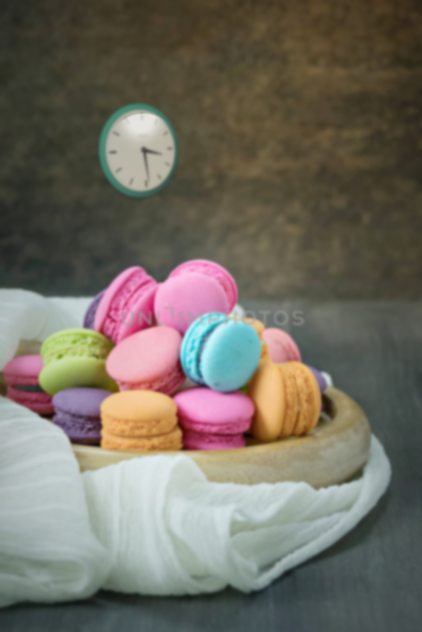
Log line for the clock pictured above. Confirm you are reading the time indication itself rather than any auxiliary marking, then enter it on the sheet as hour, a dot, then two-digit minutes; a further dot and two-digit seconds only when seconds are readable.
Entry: 3.29
